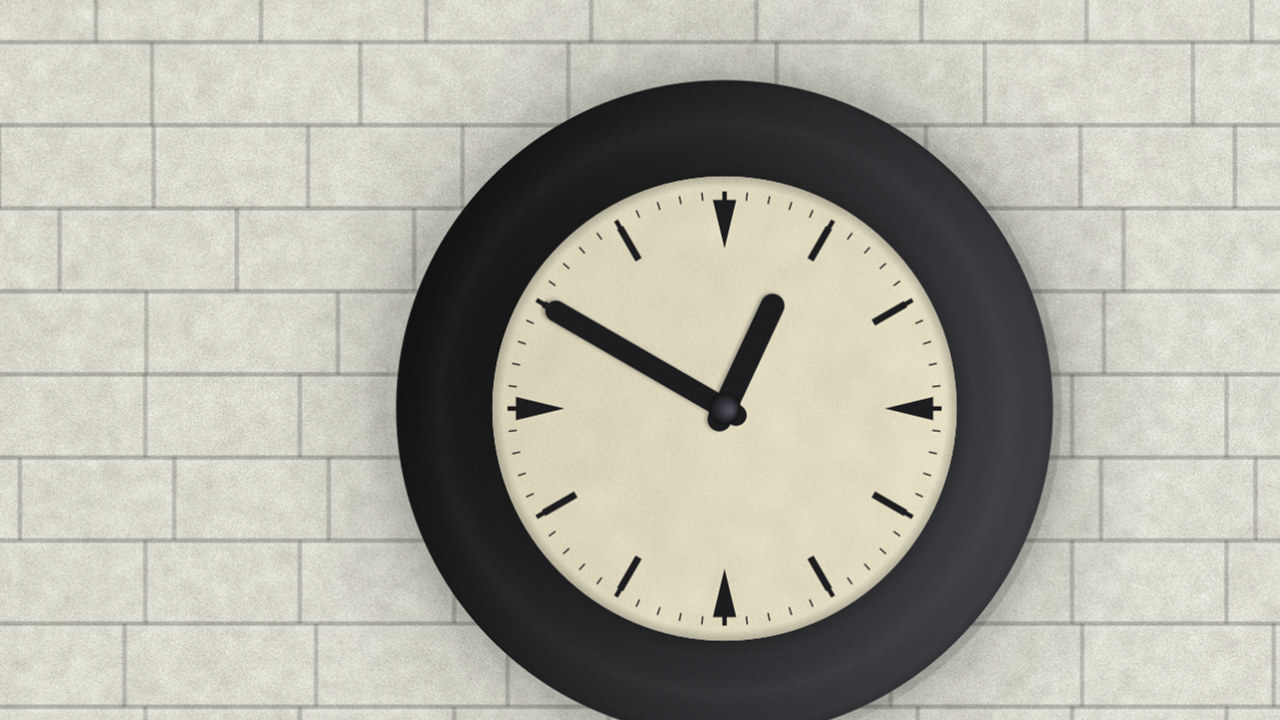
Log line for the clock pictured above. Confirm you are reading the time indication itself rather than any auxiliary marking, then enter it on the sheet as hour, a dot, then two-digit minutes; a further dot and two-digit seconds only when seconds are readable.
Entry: 12.50
